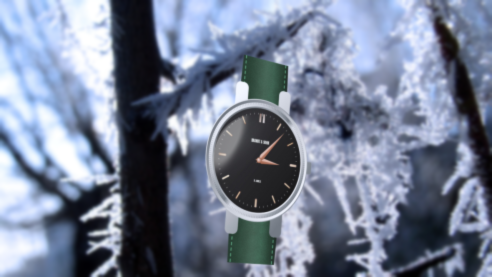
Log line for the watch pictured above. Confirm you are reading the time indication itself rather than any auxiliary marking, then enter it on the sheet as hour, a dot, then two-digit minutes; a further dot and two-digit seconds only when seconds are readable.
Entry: 3.07
